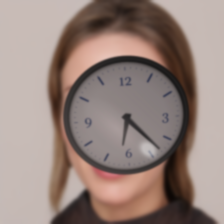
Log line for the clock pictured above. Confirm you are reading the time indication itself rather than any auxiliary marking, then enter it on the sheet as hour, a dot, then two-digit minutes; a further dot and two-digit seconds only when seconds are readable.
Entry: 6.23
